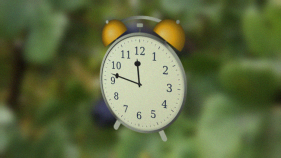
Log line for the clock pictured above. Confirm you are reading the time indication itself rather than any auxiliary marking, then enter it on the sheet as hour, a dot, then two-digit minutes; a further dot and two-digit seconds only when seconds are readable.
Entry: 11.47
